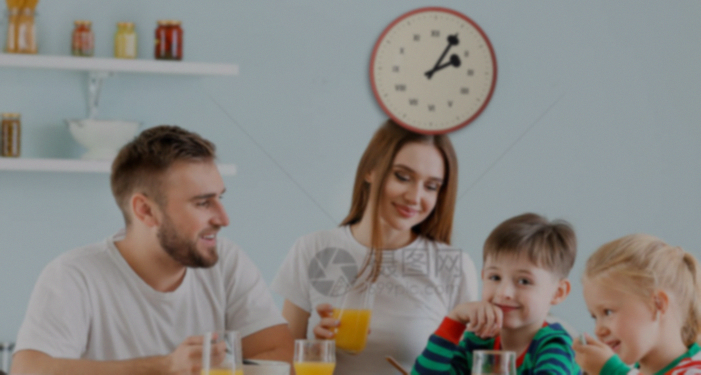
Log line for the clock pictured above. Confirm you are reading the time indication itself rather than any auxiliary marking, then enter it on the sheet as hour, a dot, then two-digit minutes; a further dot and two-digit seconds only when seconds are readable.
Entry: 2.05
